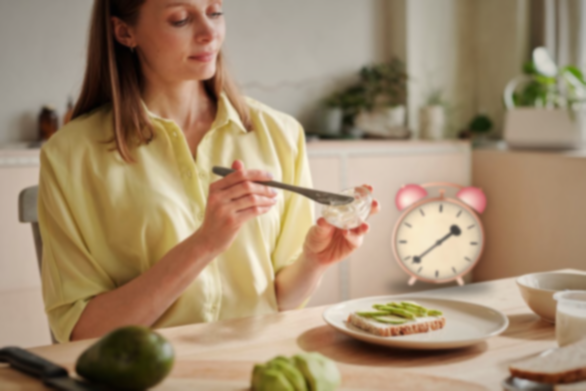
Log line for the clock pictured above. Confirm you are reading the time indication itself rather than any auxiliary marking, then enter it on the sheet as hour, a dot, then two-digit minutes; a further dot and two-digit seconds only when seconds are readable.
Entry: 1.38
